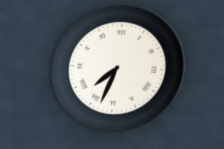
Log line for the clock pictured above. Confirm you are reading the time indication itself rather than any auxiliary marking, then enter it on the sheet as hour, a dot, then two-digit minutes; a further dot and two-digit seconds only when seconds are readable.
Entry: 7.33
